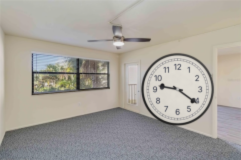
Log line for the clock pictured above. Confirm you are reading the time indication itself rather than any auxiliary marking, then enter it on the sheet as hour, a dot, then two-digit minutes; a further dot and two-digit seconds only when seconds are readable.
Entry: 9.21
